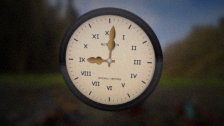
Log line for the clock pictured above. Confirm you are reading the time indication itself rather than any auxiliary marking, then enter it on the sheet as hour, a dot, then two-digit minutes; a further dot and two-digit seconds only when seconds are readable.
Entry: 9.01
